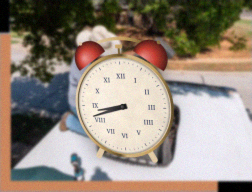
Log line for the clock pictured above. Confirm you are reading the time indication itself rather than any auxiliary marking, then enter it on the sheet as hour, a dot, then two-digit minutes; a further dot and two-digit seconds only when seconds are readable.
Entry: 8.42
